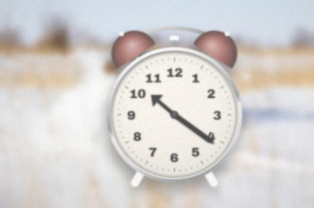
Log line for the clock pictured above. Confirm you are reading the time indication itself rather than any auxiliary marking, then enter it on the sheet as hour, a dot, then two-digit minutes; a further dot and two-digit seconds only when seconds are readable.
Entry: 10.21
